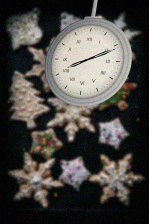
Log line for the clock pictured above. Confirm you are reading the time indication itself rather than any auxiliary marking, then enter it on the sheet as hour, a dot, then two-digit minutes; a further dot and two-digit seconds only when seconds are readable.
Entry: 8.11
